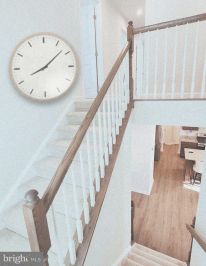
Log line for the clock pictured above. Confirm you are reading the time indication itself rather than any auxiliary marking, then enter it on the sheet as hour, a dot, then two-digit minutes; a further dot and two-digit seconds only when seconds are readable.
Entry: 8.08
